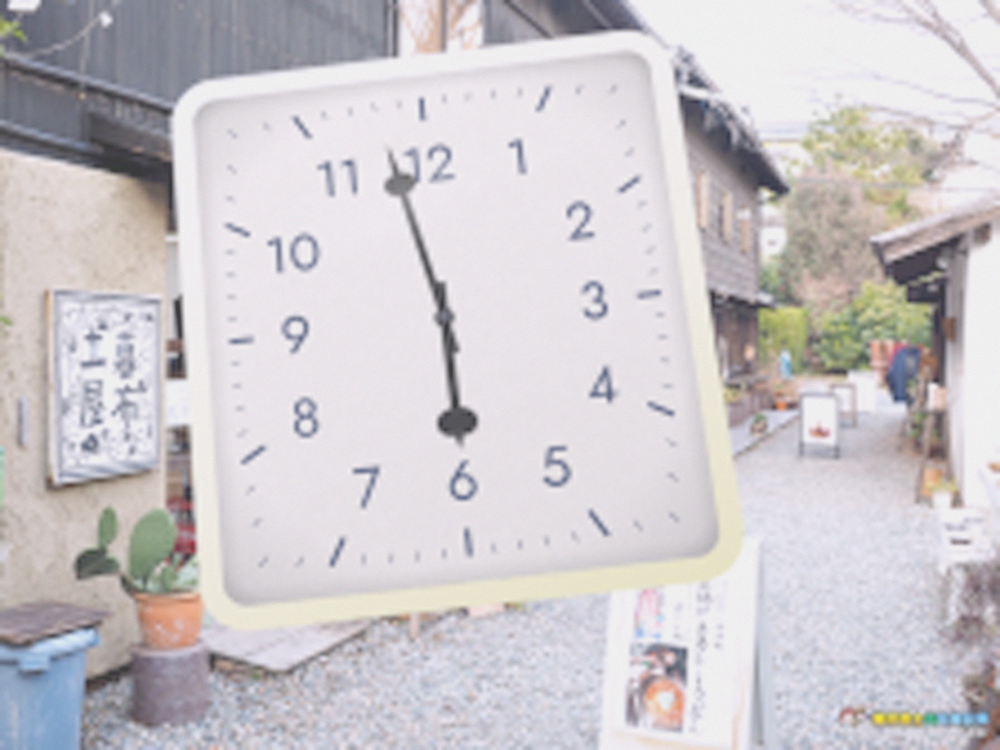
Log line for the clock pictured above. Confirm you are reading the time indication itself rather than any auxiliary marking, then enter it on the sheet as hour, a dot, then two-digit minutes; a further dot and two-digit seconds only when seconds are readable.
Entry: 5.58
